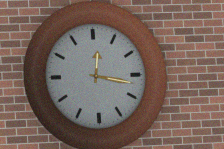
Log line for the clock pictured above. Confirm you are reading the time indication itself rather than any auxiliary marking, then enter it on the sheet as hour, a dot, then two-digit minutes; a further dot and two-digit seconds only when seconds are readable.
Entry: 12.17
